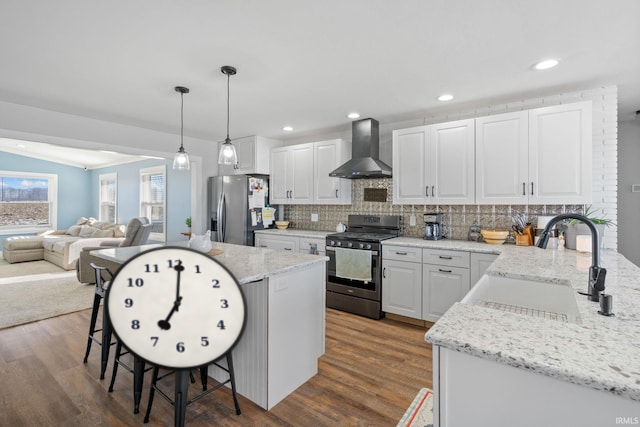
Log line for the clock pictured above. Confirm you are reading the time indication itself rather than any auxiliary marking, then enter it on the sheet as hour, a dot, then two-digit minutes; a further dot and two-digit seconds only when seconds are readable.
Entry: 7.01
